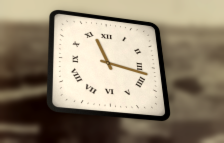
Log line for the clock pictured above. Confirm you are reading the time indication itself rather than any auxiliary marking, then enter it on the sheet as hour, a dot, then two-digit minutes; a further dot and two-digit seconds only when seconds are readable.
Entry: 11.17
